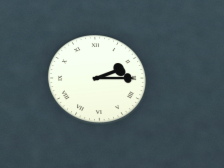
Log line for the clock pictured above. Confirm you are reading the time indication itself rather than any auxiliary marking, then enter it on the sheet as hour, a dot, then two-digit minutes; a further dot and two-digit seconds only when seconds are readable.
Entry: 2.15
